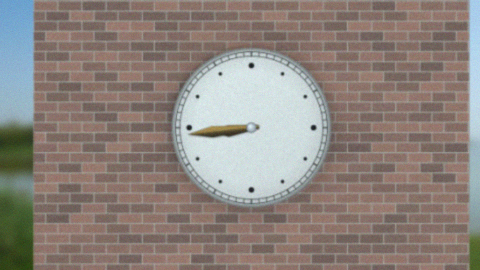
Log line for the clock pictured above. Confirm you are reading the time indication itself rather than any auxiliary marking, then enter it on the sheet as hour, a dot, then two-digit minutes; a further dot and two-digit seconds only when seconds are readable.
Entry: 8.44
